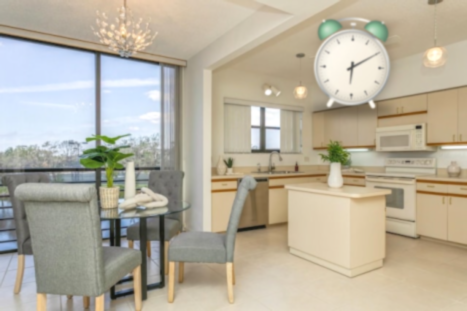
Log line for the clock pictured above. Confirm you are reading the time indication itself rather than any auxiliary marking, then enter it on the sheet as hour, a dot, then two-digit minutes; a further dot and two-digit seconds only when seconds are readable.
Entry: 6.10
